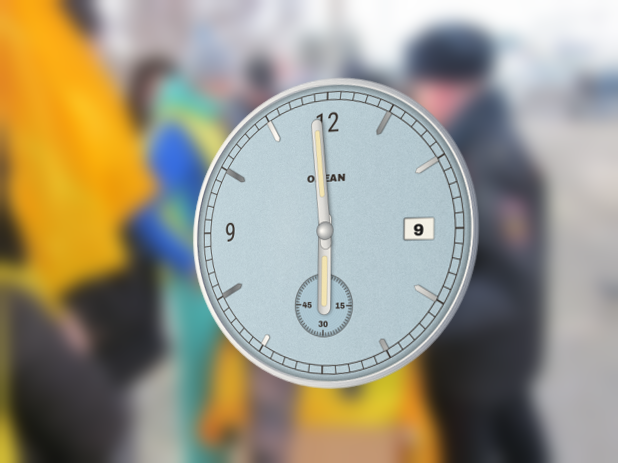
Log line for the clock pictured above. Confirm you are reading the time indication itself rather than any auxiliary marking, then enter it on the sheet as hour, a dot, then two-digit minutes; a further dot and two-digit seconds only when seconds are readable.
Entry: 5.59
